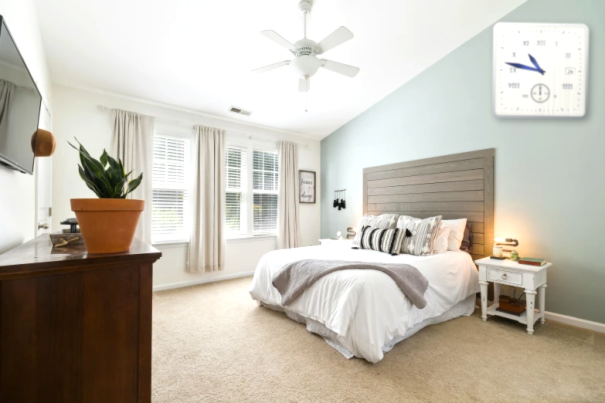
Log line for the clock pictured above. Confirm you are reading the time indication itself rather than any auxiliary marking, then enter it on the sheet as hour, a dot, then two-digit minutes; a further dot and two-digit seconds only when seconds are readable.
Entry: 10.47
